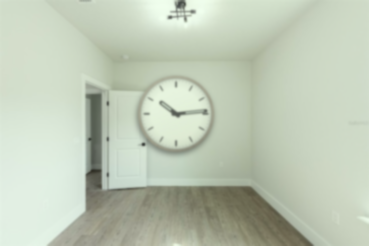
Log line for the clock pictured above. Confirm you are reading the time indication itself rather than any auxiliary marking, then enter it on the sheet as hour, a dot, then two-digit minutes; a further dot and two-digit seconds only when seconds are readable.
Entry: 10.14
